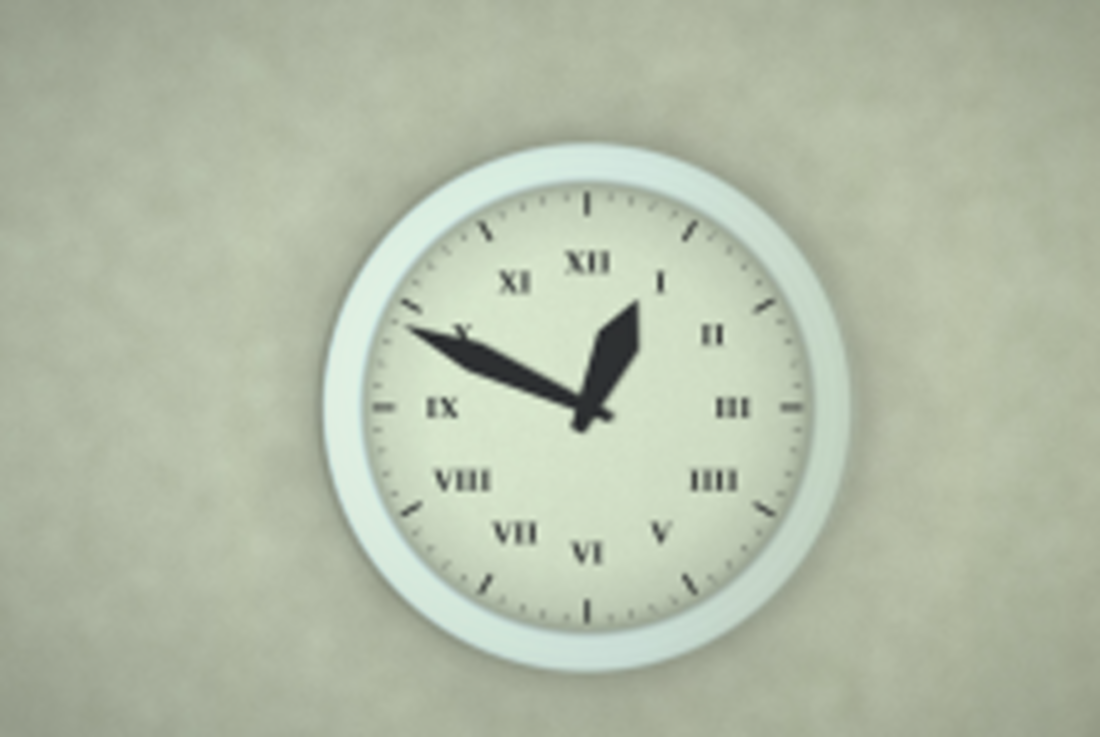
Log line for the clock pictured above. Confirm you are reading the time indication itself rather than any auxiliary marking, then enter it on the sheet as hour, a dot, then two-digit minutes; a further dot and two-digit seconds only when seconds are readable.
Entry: 12.49
